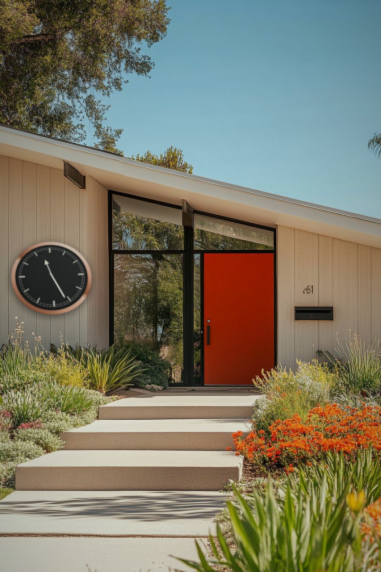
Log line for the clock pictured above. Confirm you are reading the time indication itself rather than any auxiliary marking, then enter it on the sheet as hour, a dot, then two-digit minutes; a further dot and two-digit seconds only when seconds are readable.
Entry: 11.26
